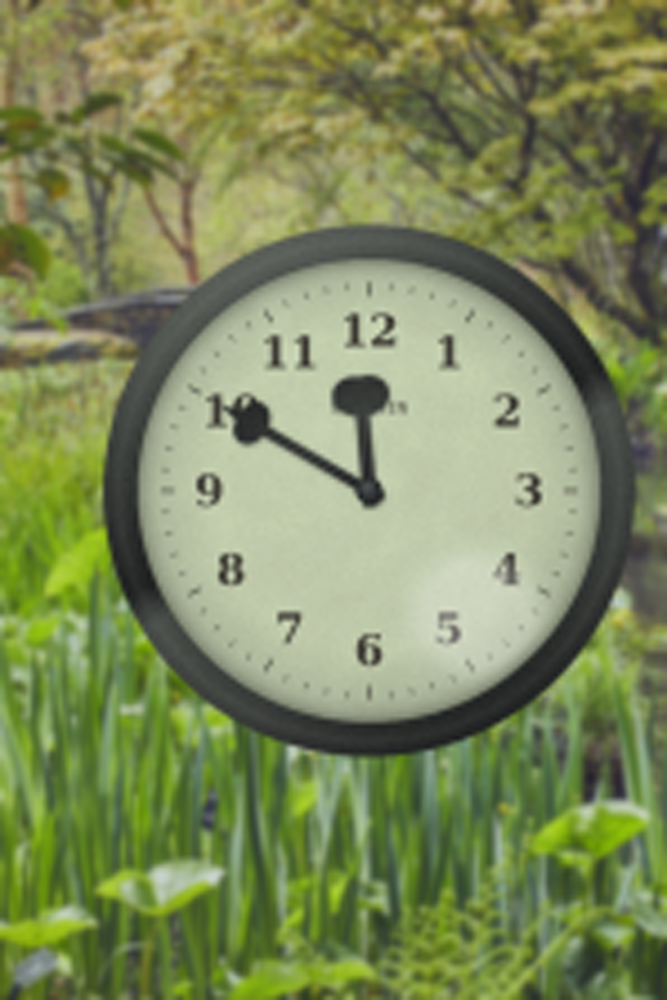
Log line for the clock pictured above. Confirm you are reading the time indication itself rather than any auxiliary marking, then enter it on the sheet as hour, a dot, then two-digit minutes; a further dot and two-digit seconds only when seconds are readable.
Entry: 11.50
